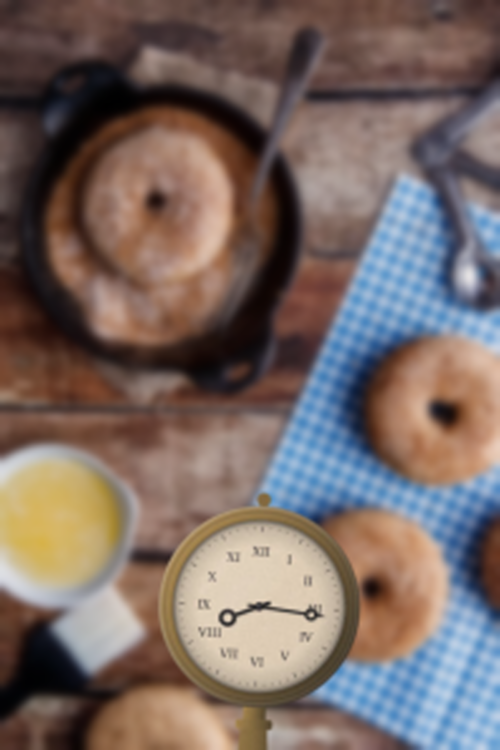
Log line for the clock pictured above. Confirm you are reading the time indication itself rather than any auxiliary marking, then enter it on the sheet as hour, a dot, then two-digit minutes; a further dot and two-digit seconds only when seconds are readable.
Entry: 8.16
